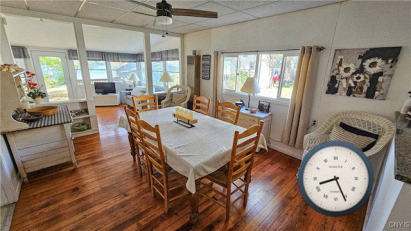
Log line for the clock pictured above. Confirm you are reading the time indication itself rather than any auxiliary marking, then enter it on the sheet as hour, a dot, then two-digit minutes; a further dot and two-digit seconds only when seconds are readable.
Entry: 8.26
